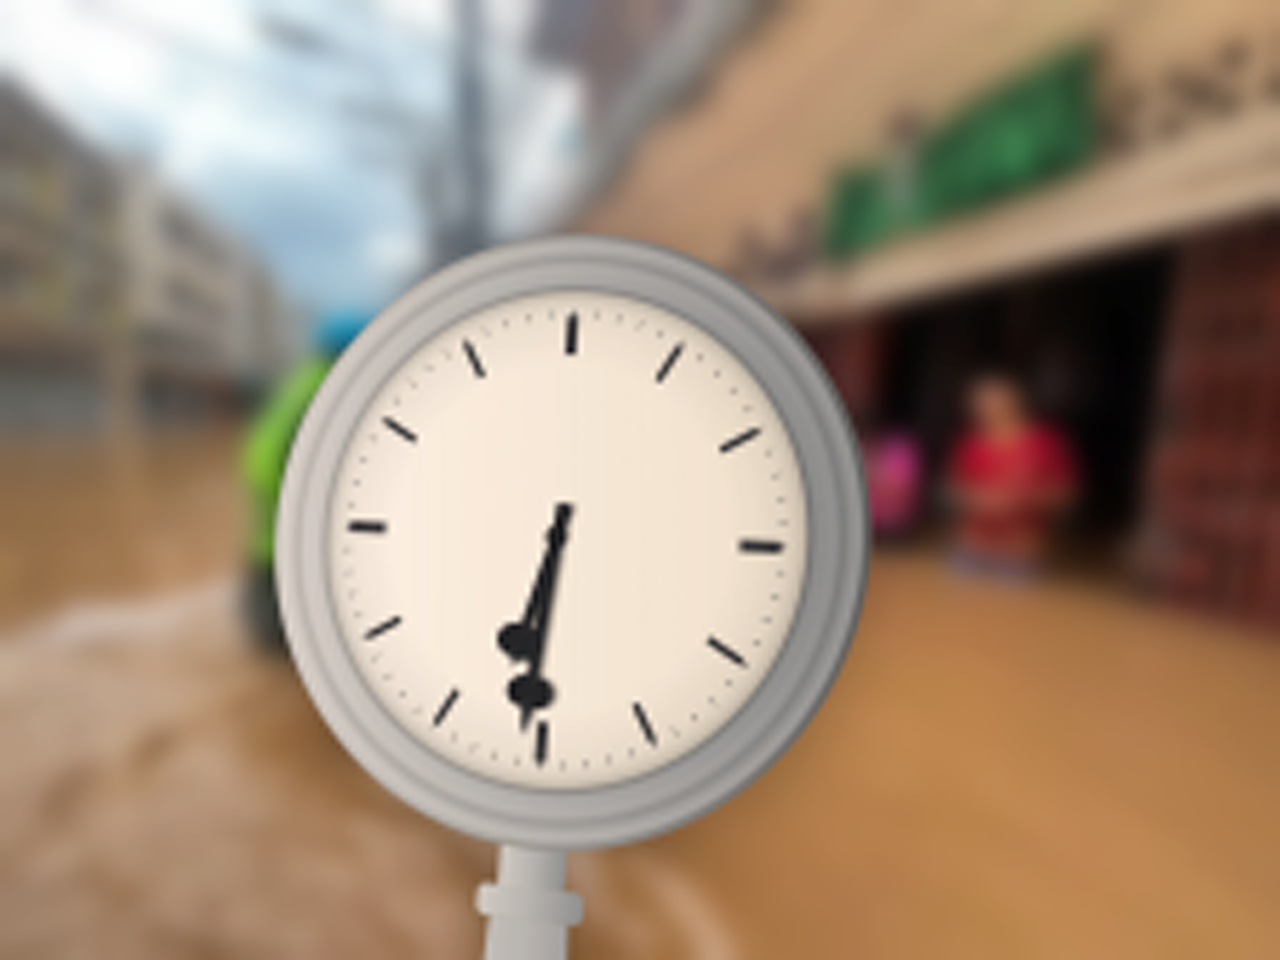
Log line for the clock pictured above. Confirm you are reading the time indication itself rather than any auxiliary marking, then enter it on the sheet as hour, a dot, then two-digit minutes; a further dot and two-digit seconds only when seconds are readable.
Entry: 6.31
